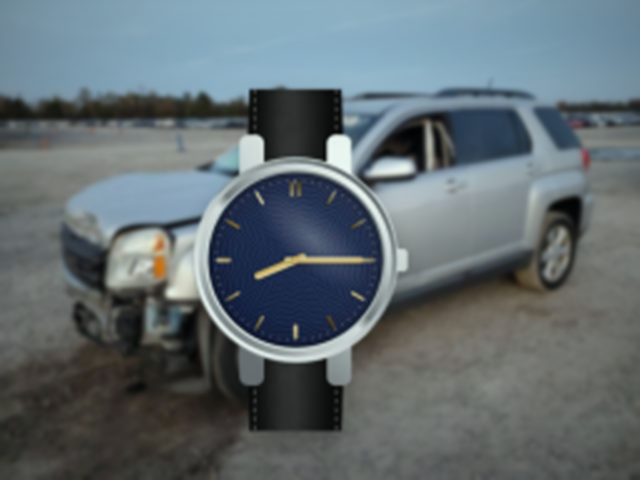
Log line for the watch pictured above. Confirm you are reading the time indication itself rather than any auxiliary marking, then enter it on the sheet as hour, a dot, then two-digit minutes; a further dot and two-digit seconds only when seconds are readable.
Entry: 8.15
